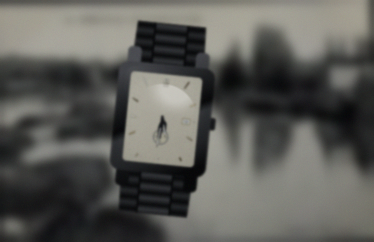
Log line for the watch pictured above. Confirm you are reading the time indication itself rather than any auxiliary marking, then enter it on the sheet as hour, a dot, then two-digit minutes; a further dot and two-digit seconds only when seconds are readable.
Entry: 5.31
